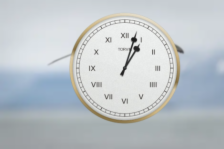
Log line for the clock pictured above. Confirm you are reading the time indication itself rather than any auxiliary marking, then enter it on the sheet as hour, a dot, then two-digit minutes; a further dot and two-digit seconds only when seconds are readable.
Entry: 1.03
